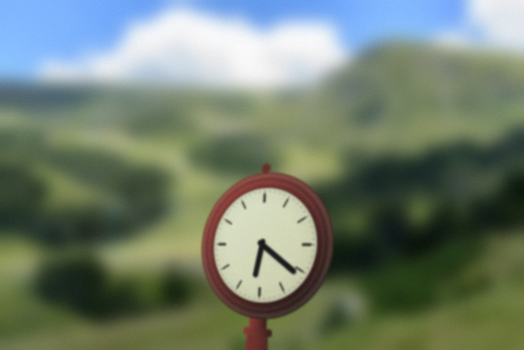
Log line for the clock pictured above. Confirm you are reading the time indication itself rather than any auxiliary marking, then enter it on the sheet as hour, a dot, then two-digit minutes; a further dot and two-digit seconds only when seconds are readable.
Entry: 6.21
